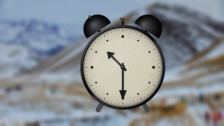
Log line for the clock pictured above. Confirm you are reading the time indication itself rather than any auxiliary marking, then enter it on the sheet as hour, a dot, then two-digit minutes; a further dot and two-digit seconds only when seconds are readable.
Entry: 10.30
